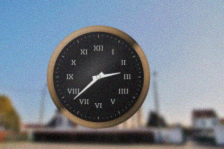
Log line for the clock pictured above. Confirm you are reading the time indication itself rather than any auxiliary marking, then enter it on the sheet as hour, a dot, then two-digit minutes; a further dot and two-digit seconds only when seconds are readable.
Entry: 2.38
